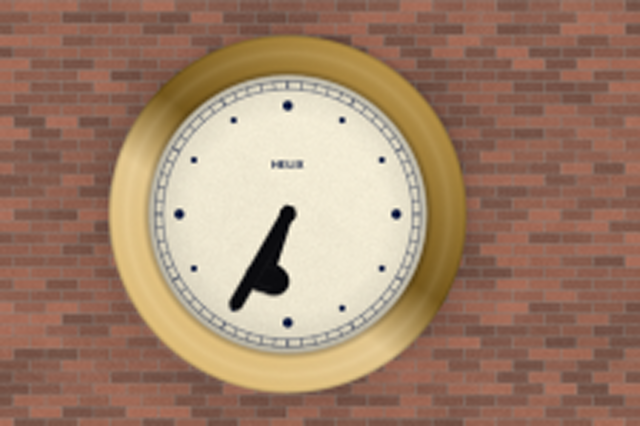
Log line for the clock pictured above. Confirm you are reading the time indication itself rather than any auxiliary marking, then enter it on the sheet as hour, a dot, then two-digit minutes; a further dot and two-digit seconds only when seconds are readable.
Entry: 6.35
